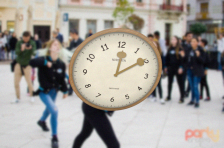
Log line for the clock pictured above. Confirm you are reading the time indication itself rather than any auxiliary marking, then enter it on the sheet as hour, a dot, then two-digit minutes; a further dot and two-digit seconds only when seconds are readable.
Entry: 12.09
